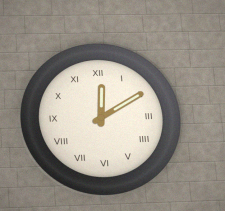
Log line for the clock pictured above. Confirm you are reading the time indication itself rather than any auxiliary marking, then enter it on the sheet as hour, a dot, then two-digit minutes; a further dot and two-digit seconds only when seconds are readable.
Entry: 12.10
